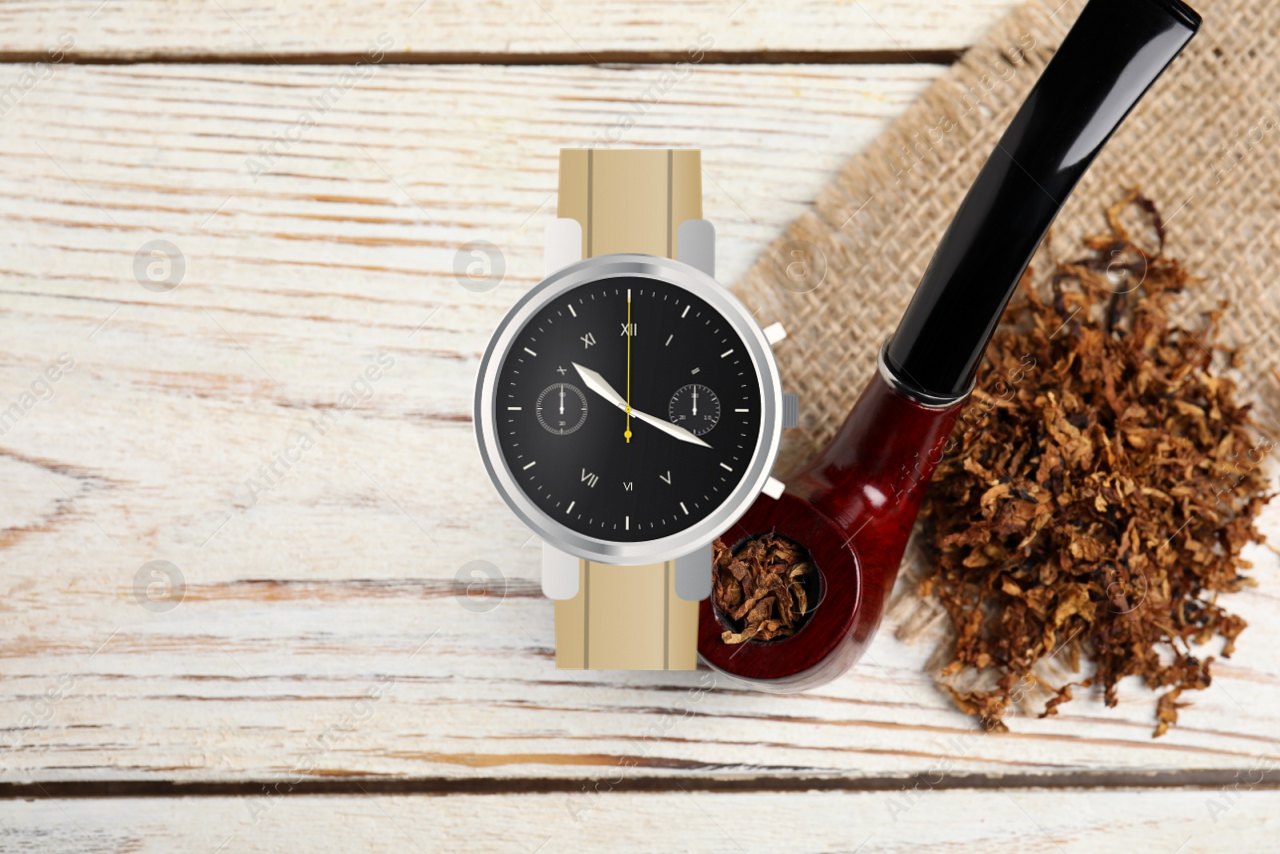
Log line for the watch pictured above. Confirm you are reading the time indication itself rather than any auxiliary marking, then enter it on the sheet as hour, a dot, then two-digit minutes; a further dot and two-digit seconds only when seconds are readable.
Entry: 10.19
